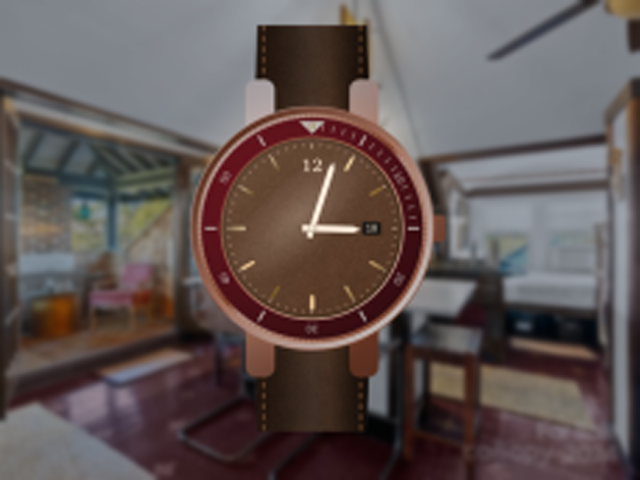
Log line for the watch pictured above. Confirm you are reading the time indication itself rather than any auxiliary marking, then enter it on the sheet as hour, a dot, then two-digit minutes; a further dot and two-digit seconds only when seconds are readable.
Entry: 3.03
